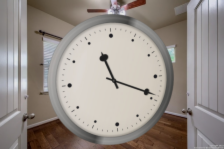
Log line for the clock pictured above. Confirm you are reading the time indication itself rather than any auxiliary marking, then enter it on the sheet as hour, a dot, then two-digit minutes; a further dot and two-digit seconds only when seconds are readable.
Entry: 11.19
